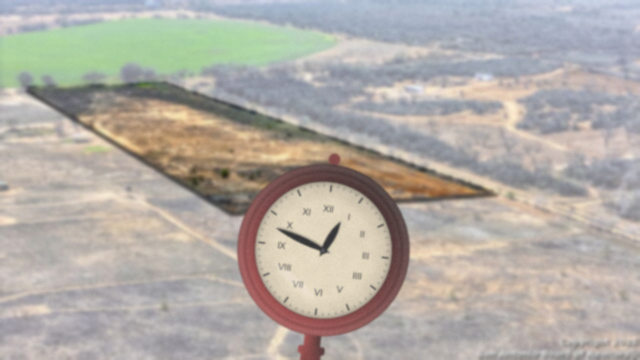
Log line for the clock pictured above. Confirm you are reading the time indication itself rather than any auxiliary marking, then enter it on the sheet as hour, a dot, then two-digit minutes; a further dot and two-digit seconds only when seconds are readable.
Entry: 12.48
